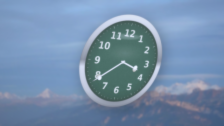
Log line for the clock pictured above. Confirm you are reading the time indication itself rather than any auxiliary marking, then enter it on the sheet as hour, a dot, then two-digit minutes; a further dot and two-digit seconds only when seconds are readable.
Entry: 3.39
